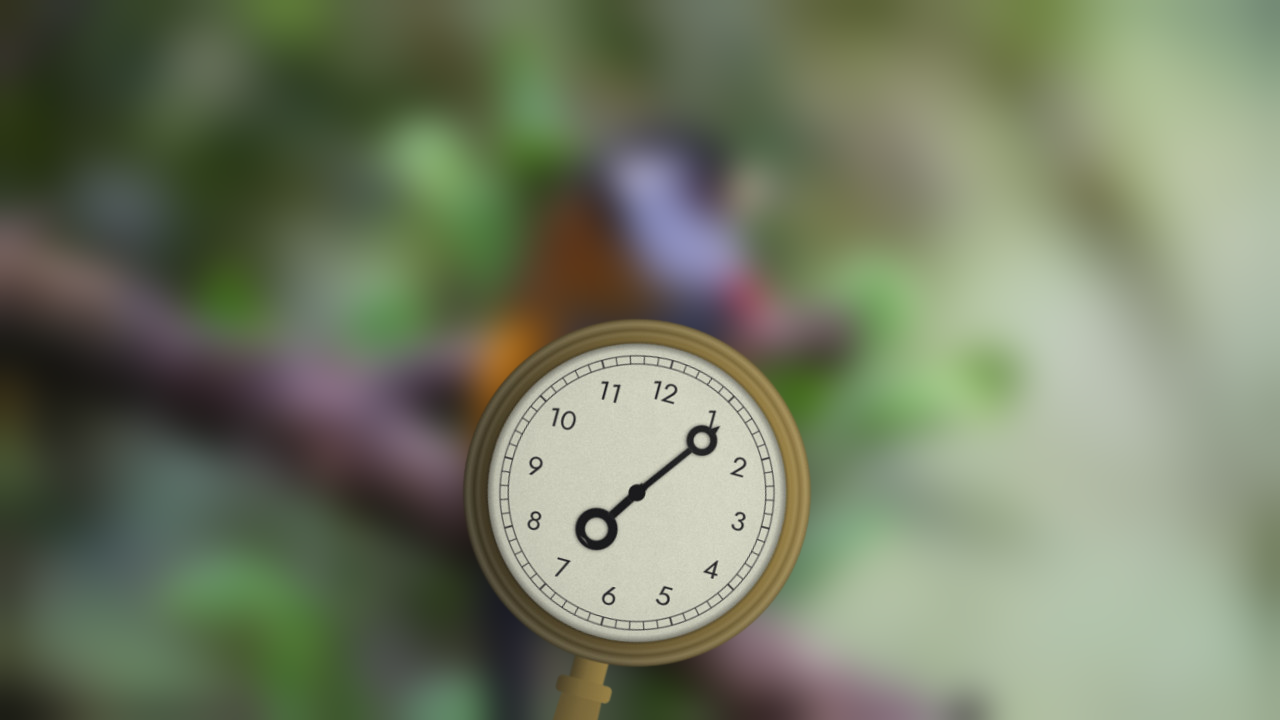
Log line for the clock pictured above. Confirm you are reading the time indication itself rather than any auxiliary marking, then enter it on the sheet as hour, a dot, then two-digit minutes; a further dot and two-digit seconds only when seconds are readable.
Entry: 7.06
